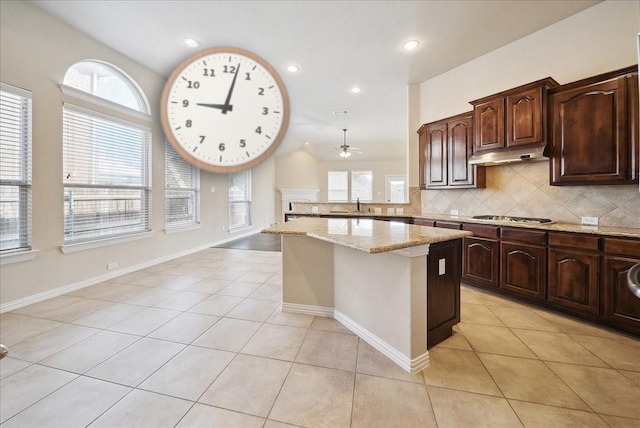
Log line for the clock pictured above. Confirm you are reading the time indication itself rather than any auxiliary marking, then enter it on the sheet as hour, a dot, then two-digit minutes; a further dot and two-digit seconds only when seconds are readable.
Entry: 9.02
